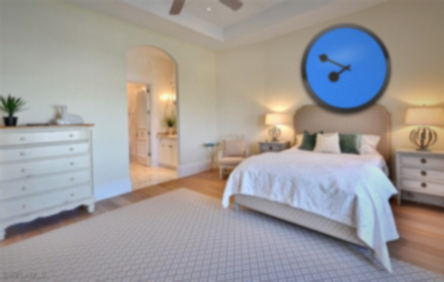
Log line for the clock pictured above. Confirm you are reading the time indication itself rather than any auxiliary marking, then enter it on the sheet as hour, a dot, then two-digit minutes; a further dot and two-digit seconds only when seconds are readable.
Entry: 7.49
